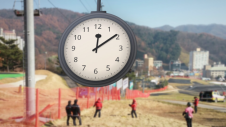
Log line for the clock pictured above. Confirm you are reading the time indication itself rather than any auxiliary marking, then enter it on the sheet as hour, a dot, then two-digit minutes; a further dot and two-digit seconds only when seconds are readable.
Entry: 12.09
